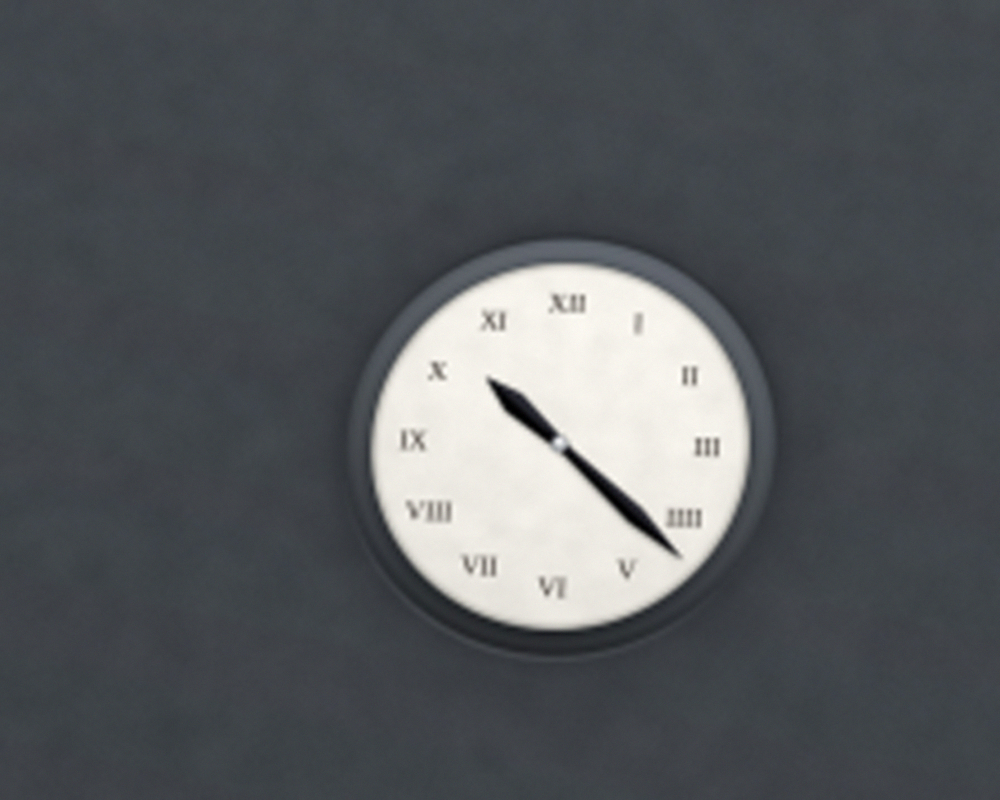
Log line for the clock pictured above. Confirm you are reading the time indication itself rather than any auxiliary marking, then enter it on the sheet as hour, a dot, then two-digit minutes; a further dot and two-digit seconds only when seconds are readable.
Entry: 10.22
